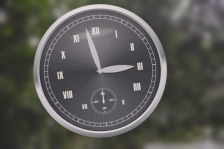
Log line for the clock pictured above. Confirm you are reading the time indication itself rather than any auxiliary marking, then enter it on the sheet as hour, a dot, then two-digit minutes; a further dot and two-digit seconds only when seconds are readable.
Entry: 2.58
